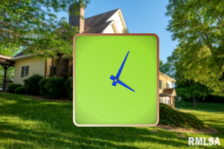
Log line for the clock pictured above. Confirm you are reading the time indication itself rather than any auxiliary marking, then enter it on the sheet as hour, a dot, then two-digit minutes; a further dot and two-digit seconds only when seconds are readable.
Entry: 4.04
